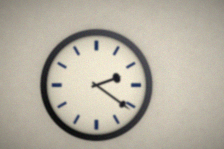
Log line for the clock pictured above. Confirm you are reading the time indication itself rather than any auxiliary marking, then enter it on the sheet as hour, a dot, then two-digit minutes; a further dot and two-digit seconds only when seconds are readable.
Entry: 2.21
